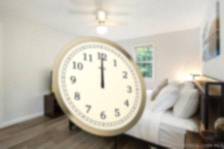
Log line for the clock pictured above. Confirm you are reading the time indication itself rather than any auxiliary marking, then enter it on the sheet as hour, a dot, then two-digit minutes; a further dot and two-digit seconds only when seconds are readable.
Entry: 12.00
